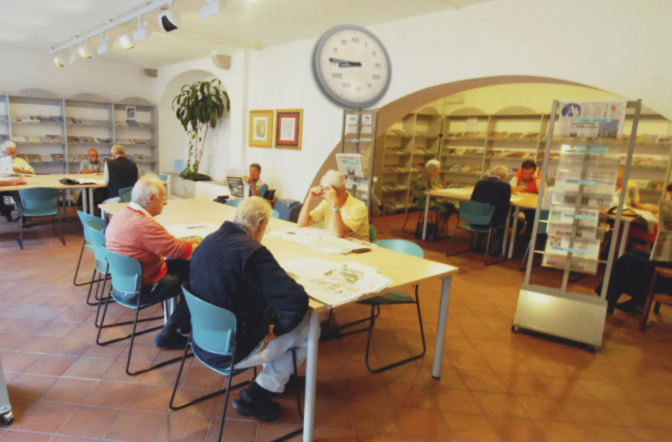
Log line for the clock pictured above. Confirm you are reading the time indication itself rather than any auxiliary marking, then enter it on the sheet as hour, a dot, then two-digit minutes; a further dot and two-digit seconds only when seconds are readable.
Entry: 8.46
